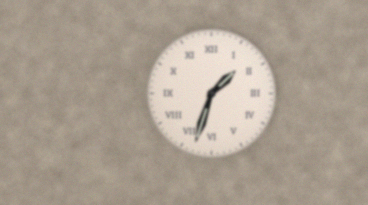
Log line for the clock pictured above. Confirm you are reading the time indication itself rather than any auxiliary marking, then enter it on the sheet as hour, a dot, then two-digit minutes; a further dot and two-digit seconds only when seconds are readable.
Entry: 1.33
